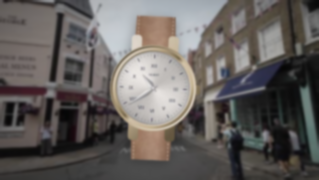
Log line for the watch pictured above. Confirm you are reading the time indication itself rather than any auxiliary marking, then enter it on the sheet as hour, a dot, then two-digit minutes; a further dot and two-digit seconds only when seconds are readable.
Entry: 10.39
